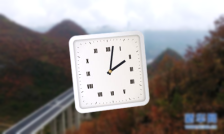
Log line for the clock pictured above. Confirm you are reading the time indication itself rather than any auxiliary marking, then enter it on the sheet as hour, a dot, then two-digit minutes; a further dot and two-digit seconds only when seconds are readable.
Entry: 2.02
